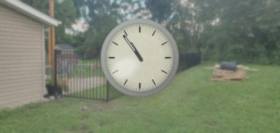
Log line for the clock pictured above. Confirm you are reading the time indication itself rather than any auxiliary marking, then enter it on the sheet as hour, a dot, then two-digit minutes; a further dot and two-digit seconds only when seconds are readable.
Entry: 10.54
